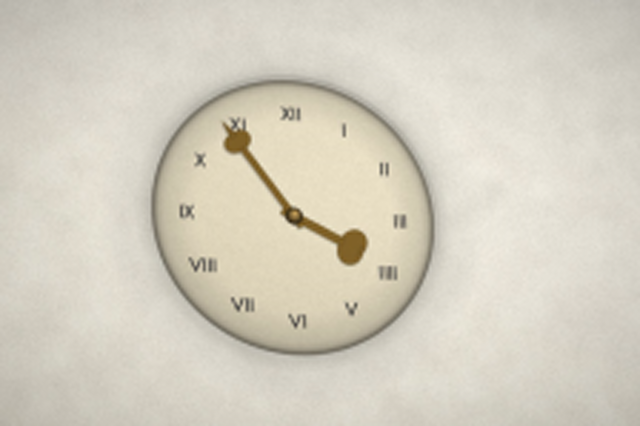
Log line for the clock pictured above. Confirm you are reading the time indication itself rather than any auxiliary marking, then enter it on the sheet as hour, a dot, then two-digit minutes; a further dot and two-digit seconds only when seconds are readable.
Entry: 3.54
